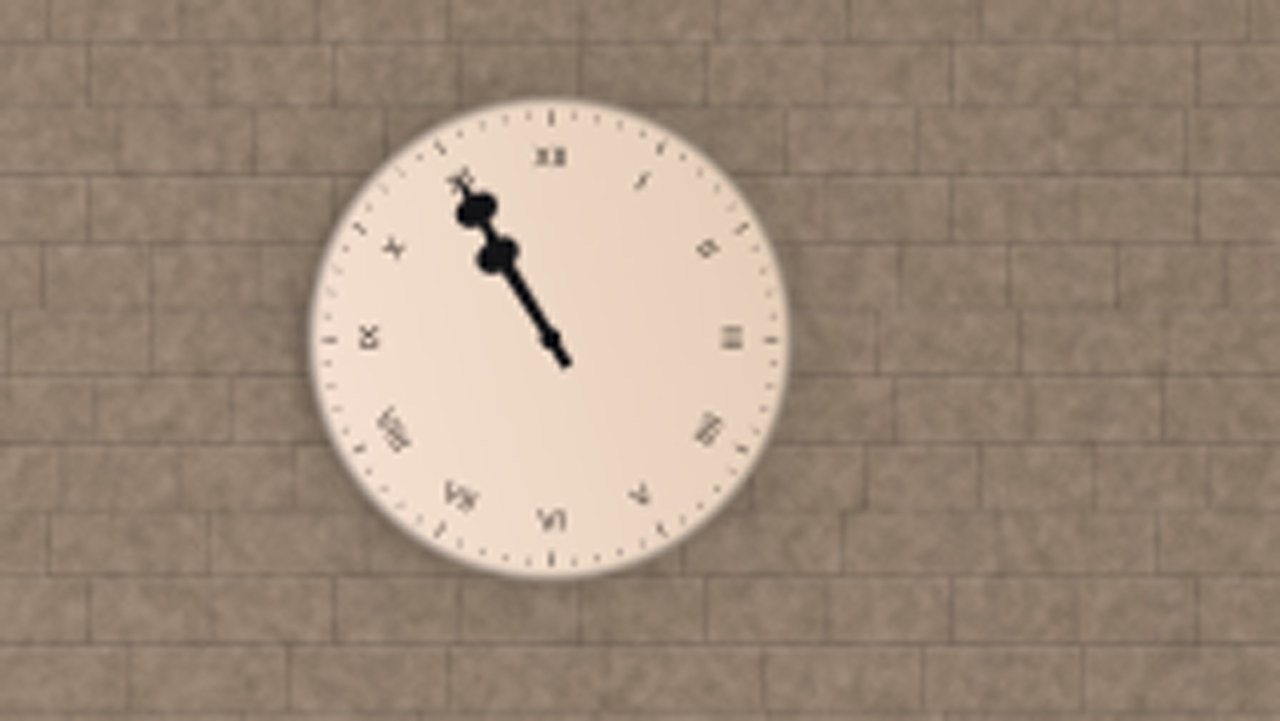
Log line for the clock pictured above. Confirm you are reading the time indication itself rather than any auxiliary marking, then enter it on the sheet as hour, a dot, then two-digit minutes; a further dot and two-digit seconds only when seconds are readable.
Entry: 10.55
